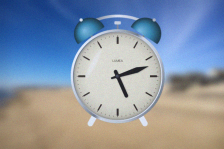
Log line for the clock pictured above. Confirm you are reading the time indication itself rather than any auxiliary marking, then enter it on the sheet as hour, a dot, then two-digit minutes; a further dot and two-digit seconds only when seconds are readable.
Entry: 5.12
